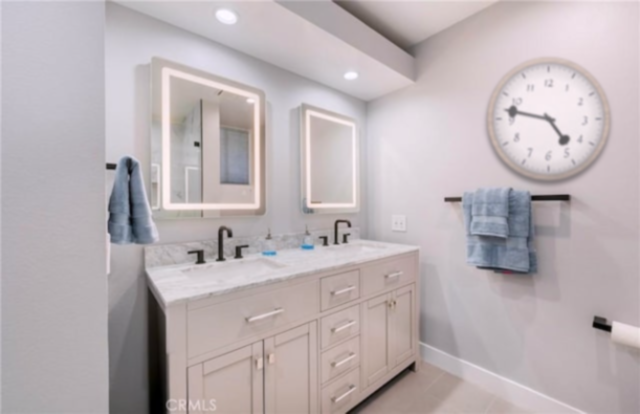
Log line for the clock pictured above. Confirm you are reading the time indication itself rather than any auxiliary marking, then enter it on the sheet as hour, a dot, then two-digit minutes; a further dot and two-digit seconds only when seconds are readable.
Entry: 4.47
